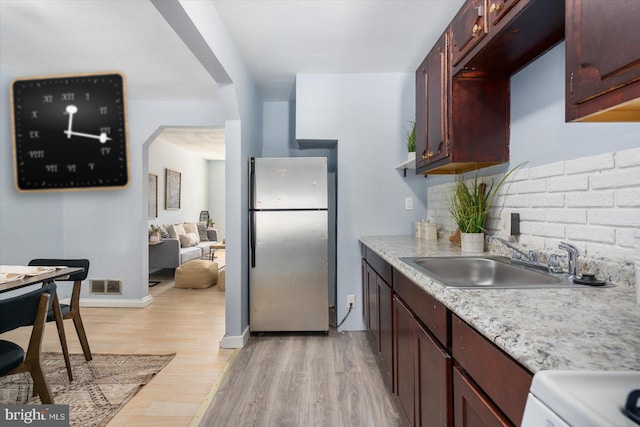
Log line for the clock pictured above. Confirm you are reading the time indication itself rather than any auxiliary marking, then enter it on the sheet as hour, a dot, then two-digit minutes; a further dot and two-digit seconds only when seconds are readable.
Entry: 12.17
